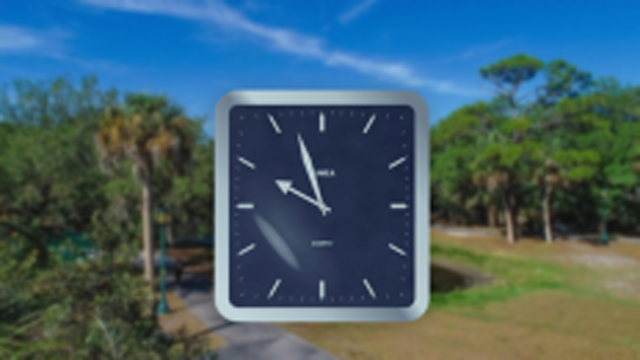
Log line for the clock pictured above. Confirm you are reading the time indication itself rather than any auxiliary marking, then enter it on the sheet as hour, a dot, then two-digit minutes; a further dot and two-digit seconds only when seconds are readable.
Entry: 9.57
